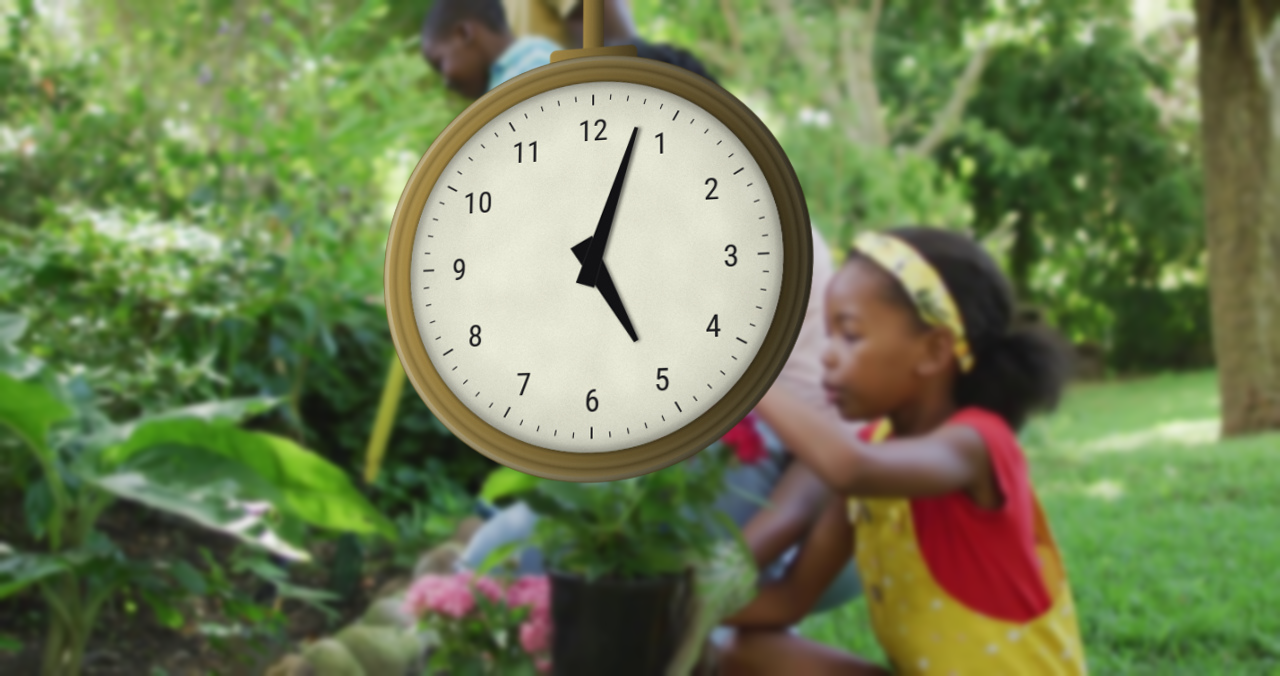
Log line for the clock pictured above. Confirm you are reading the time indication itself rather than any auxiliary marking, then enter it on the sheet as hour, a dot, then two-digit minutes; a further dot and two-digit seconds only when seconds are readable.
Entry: 5.03
